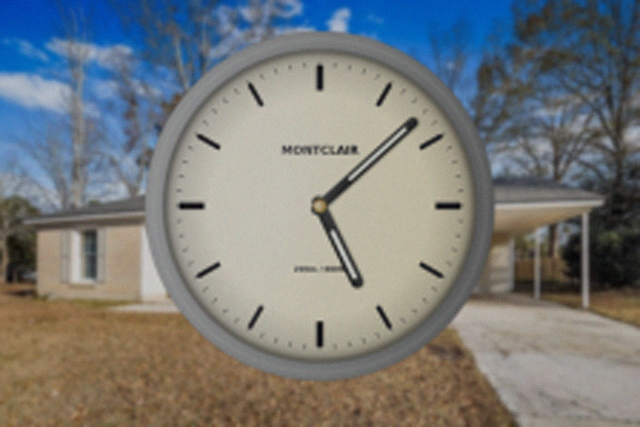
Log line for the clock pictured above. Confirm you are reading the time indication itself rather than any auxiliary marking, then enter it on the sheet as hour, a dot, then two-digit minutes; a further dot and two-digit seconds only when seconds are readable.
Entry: 5.08
